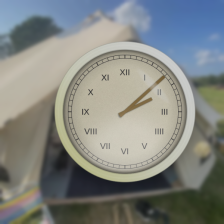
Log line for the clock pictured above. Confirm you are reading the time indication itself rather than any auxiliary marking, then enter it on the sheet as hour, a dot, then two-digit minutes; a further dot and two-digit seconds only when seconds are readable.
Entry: 2.08
